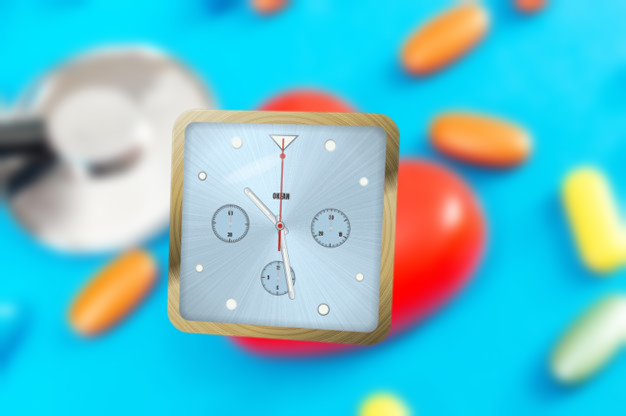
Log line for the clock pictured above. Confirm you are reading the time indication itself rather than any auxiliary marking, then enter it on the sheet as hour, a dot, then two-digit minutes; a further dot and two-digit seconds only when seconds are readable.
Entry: 10.28
